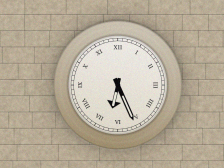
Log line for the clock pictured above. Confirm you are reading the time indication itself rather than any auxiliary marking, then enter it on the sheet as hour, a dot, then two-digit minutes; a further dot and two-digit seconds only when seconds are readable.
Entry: 6.26
